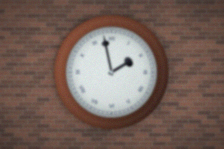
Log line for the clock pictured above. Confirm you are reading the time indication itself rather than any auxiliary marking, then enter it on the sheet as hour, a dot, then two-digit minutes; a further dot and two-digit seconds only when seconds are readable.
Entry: 1.58
